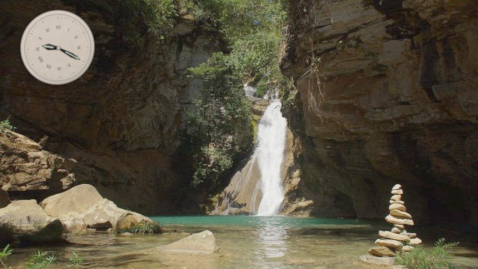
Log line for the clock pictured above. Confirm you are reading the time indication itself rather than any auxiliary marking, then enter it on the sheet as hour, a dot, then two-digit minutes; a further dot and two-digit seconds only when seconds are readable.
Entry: 9.20
